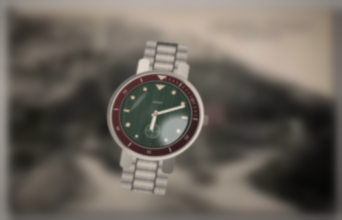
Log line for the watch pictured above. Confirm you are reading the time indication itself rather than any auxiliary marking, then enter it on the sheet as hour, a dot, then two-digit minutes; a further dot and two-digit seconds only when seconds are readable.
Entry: 6.11
